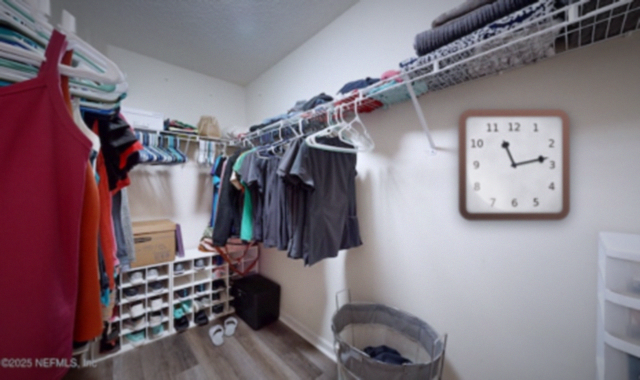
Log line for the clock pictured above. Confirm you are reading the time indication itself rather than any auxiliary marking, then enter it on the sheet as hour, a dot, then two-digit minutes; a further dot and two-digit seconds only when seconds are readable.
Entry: 11.13
